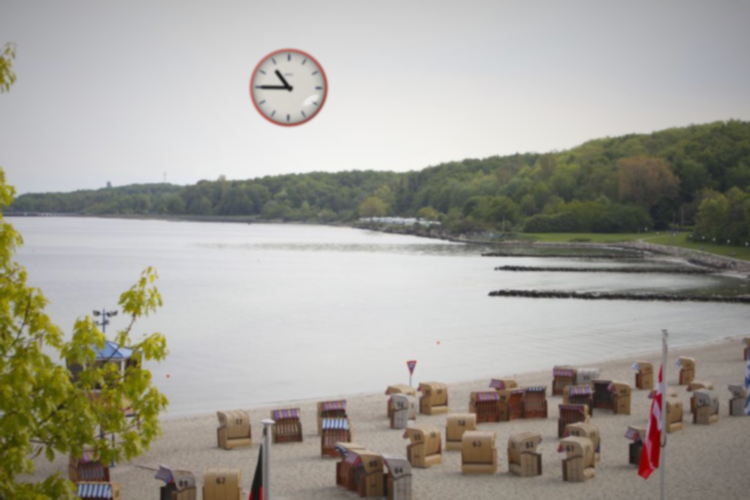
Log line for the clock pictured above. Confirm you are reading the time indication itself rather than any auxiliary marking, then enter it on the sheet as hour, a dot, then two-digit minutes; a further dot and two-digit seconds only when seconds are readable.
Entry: 10.45
